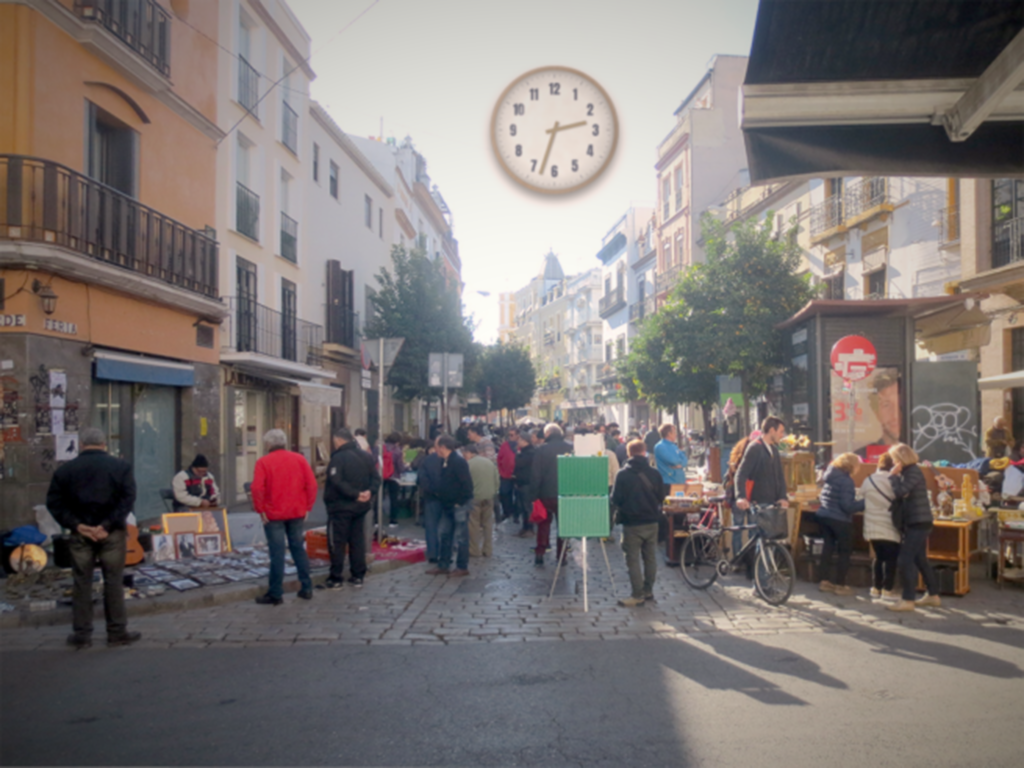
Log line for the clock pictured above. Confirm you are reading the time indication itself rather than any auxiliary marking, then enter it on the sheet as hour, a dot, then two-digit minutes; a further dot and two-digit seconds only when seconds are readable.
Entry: 2.33
